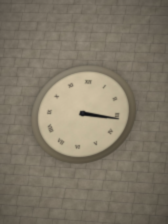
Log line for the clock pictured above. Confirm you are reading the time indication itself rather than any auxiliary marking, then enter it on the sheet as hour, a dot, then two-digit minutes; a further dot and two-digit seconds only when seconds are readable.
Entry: 3.16
